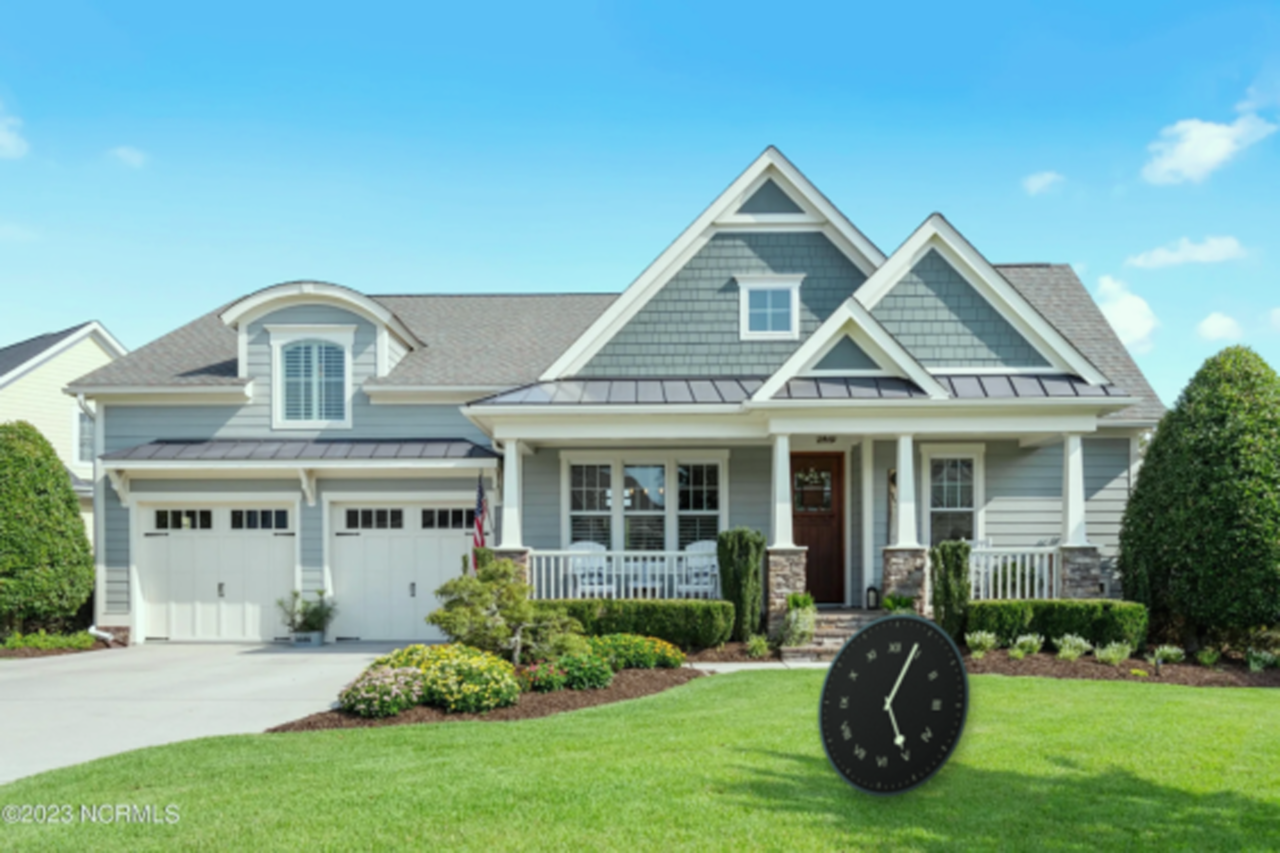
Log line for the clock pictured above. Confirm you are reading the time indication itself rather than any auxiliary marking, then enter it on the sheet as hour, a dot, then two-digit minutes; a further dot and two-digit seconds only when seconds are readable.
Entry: 5.04
